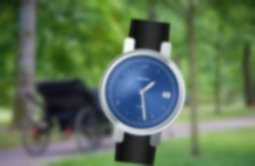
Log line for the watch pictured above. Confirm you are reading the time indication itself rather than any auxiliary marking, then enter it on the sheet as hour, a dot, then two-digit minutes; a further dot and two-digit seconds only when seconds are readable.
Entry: 1.28
